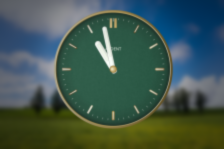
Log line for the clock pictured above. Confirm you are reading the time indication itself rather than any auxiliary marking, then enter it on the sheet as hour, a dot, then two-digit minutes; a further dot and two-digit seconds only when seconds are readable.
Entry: 10.58
